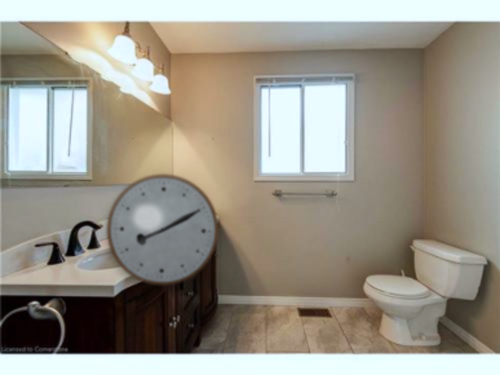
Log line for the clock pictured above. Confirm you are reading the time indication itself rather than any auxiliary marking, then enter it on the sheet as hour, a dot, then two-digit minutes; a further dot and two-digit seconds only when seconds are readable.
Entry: 8.10
